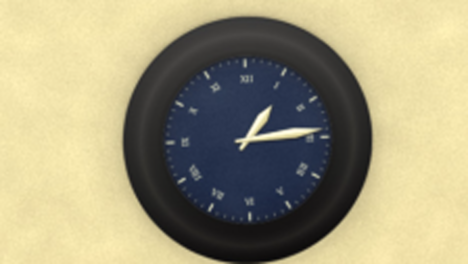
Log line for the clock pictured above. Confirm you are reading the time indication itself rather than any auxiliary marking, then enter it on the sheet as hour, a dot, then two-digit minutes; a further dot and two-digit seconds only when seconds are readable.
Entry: 1.14
